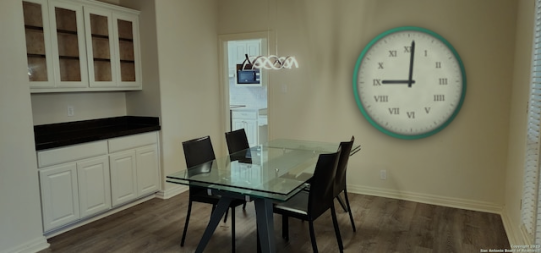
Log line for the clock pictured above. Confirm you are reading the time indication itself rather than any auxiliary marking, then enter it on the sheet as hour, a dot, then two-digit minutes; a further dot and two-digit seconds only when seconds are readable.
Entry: 9.01
